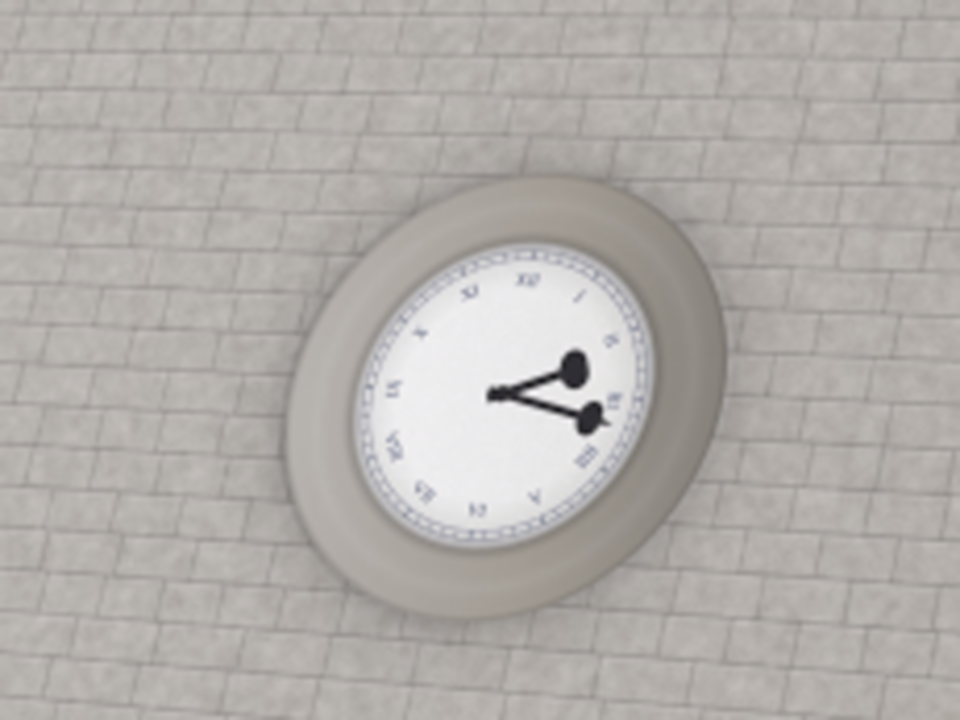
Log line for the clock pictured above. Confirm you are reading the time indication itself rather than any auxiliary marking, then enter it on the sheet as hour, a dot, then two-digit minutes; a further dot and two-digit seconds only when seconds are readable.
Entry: 2.17
